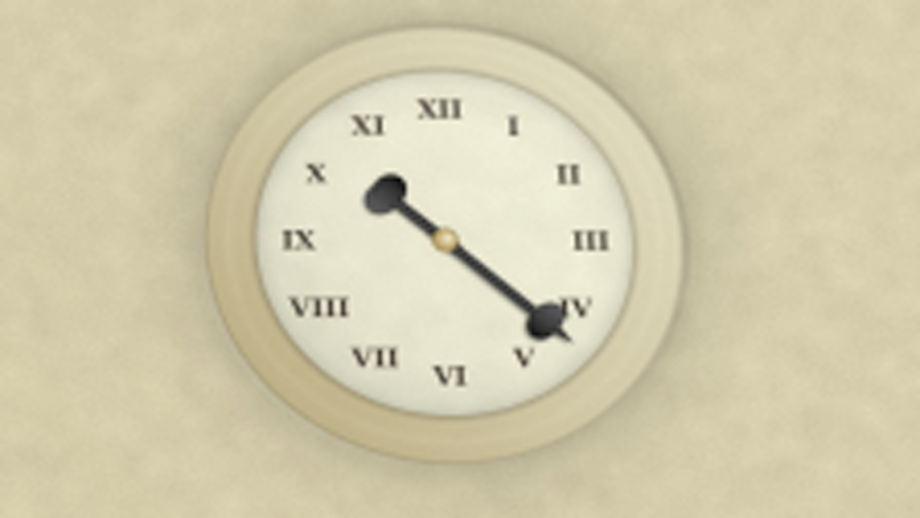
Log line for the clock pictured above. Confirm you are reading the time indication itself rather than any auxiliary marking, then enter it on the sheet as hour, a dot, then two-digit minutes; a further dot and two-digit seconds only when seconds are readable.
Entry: 10.22
